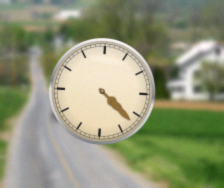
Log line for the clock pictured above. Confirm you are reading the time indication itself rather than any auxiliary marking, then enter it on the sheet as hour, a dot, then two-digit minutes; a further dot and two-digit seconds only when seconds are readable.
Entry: 4.22
